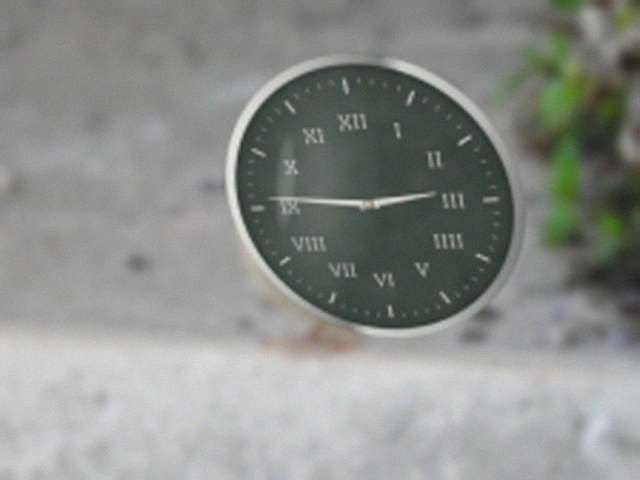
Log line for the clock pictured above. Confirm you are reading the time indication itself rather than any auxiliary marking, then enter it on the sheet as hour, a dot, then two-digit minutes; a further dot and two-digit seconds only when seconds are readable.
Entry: 2.46
